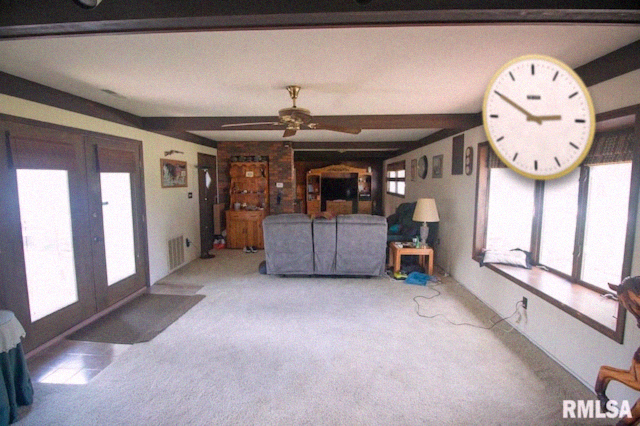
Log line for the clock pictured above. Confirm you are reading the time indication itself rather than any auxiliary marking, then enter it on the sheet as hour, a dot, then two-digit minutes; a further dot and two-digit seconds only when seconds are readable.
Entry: 2.50
